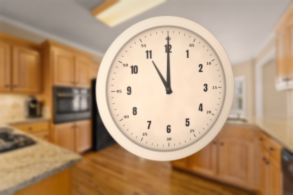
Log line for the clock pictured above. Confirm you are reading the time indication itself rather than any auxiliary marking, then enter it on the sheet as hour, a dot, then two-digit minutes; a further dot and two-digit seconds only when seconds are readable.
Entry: 11.00
